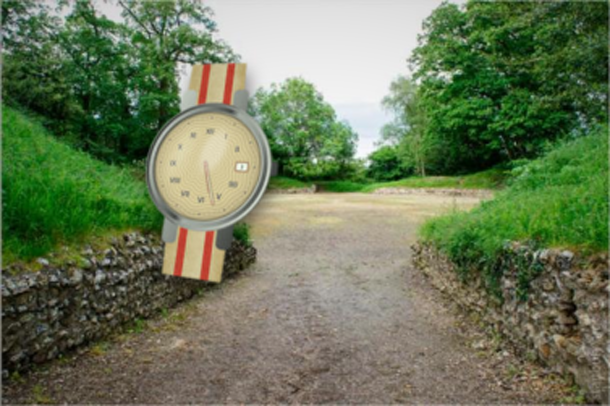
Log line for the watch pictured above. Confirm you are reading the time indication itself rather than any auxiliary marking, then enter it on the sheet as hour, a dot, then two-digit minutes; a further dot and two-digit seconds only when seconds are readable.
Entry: 5.27
